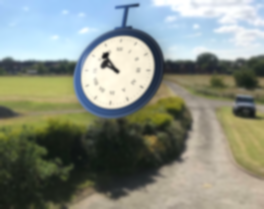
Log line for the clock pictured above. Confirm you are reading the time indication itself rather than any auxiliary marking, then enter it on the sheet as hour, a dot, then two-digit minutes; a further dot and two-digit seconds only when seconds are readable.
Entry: 9.53
